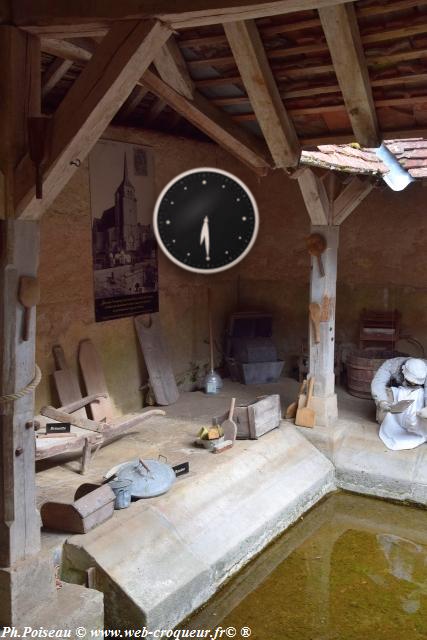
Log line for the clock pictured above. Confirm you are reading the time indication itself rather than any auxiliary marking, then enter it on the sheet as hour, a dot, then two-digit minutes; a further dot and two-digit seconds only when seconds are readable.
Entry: 6.30
